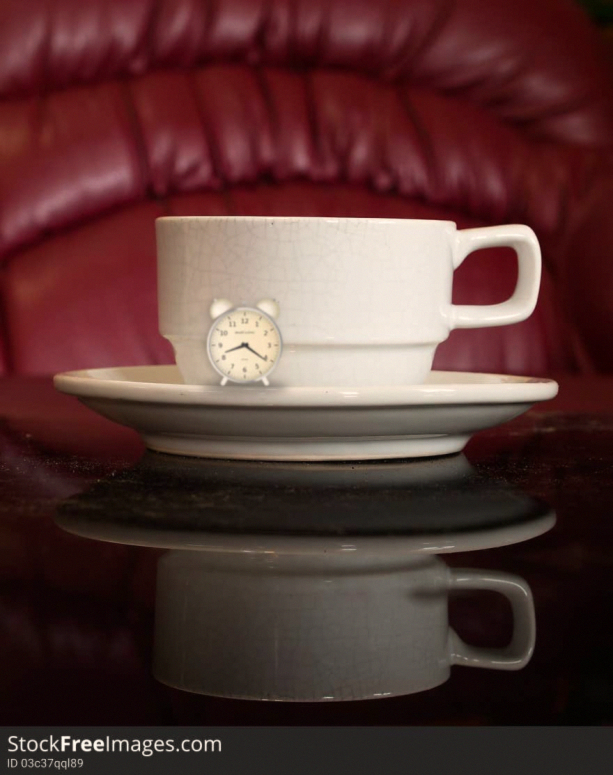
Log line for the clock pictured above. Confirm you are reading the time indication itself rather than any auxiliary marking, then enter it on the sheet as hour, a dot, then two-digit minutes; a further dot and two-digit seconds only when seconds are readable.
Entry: 8.21
